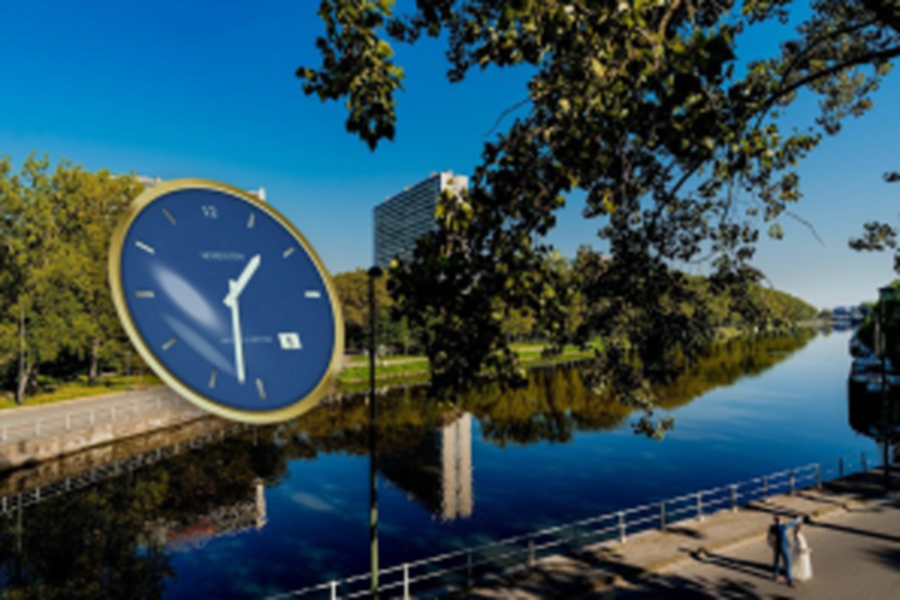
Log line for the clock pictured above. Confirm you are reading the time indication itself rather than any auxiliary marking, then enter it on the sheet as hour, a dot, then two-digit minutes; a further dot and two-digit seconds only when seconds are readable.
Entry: 1.32
